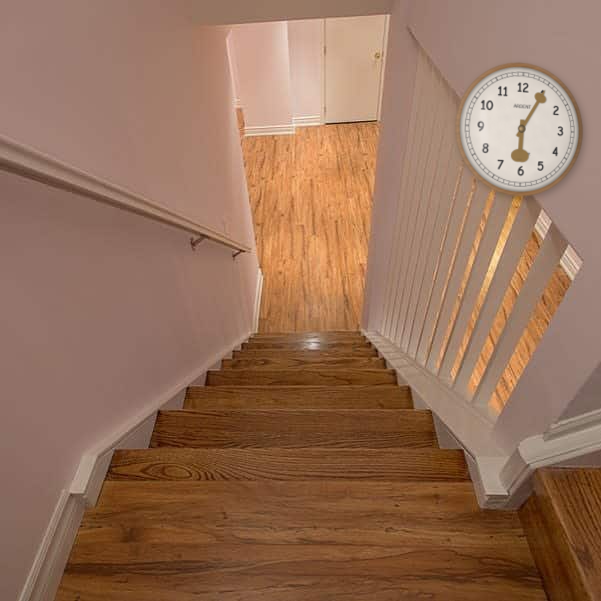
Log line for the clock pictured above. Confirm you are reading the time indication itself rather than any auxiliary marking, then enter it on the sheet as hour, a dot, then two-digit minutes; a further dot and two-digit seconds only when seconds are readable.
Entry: 6.05
